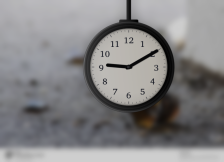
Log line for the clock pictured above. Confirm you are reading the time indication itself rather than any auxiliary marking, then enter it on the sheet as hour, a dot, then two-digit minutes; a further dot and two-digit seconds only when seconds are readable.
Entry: 9.10
